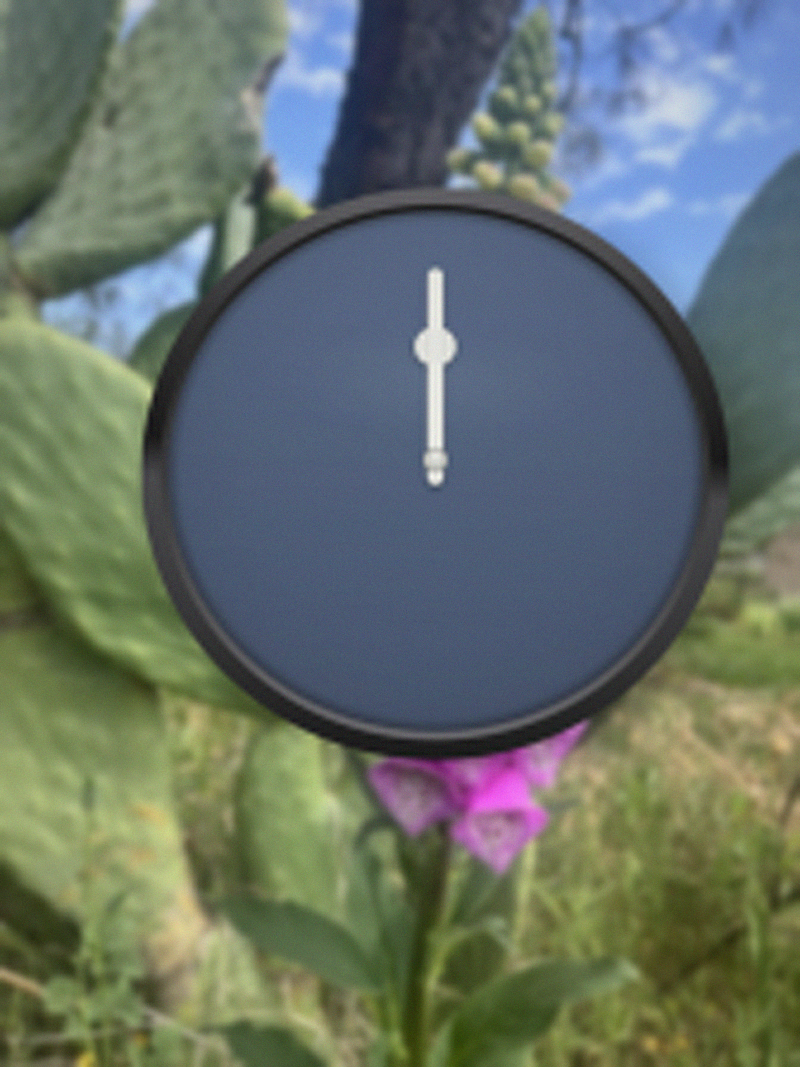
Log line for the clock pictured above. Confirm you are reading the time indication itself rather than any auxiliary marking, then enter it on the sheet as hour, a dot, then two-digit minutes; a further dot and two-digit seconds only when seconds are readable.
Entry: 12.00
